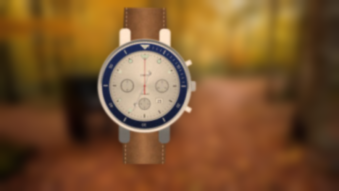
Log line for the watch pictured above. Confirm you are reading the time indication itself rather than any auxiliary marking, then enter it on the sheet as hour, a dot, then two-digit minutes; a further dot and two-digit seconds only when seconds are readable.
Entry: 12.34
